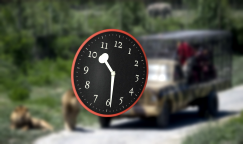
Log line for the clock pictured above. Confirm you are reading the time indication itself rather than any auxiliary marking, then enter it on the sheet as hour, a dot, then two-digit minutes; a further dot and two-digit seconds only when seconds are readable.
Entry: 10.29
